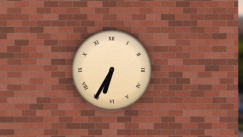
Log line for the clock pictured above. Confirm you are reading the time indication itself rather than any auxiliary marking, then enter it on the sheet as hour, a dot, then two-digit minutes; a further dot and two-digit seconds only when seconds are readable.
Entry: 6.35
